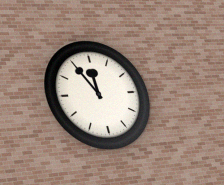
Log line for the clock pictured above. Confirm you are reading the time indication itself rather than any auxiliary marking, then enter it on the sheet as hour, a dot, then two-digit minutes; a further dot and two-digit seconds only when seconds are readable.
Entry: 11.55
